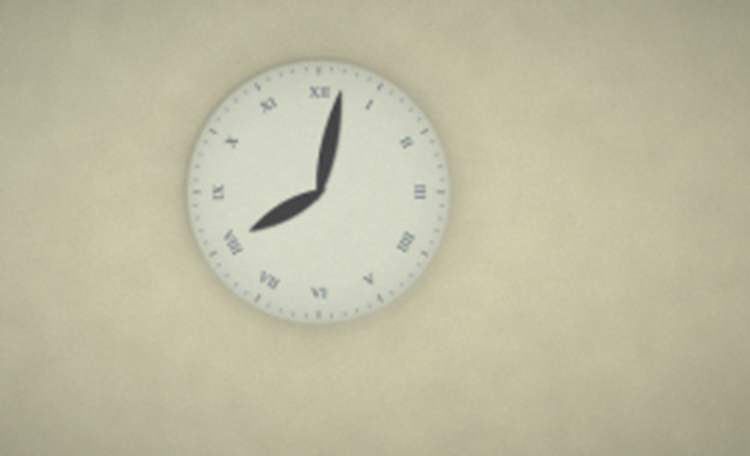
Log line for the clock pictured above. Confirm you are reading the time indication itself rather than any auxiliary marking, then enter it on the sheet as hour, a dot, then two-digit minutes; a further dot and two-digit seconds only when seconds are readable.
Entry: 8.02
